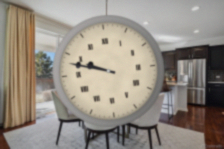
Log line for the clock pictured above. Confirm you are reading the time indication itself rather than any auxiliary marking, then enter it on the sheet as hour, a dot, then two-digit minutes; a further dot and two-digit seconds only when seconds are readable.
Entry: 9.48
